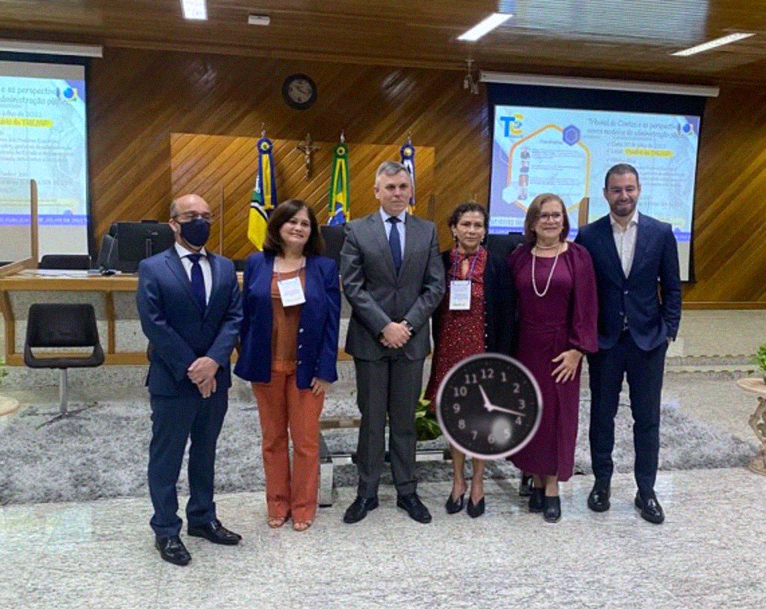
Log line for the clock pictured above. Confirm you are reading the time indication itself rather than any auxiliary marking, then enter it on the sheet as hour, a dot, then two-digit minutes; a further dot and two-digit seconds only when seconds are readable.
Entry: 11.18
